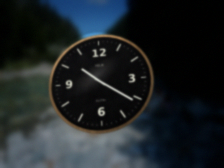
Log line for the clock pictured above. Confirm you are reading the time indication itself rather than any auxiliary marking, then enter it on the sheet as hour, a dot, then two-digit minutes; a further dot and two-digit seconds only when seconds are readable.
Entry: 10.21
